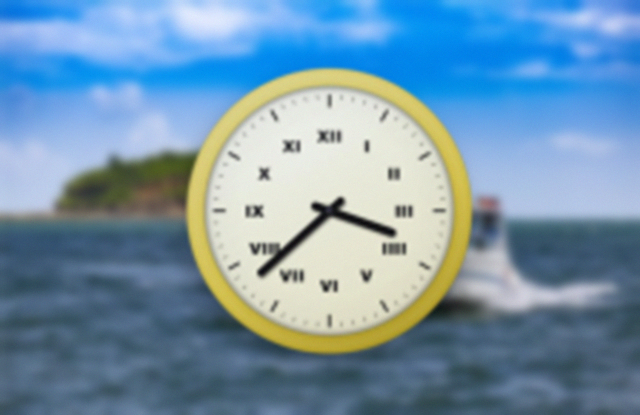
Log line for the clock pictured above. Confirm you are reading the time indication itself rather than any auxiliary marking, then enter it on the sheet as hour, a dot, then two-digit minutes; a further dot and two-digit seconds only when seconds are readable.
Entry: 3.38
